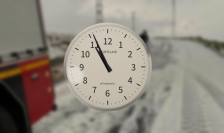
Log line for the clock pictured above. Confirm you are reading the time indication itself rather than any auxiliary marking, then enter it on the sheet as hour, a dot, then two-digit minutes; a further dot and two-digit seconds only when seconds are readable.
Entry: 10.56
